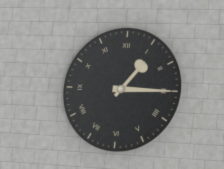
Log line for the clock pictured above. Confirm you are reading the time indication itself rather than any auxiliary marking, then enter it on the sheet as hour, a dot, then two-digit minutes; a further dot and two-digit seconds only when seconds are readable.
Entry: 1.15
